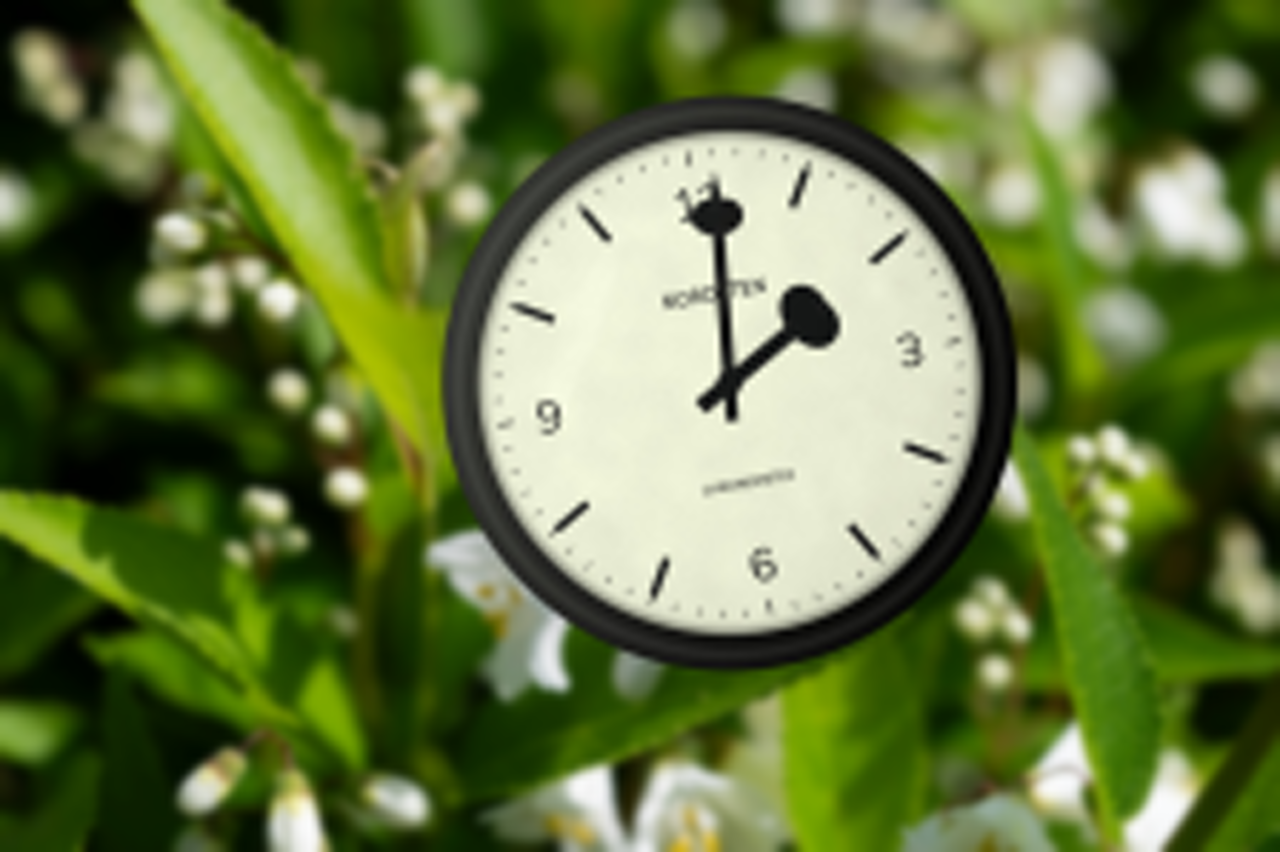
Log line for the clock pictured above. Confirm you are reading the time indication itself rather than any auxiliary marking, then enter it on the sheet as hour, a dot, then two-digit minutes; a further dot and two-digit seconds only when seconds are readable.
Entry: 2.01
